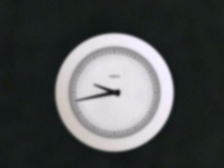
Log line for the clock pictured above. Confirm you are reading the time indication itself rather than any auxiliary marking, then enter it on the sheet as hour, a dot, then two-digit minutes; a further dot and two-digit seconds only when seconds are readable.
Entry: 9.43
